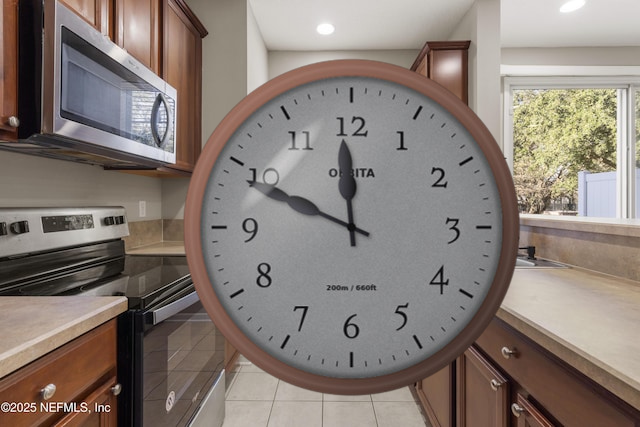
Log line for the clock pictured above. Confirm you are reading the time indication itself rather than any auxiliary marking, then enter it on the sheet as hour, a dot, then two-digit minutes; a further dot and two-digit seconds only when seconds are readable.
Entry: 11.49
